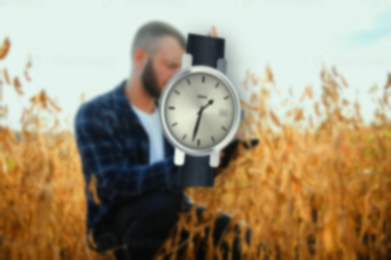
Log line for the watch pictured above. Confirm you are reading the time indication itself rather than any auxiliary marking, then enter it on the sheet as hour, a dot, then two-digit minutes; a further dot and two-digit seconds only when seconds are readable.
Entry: 1.32
